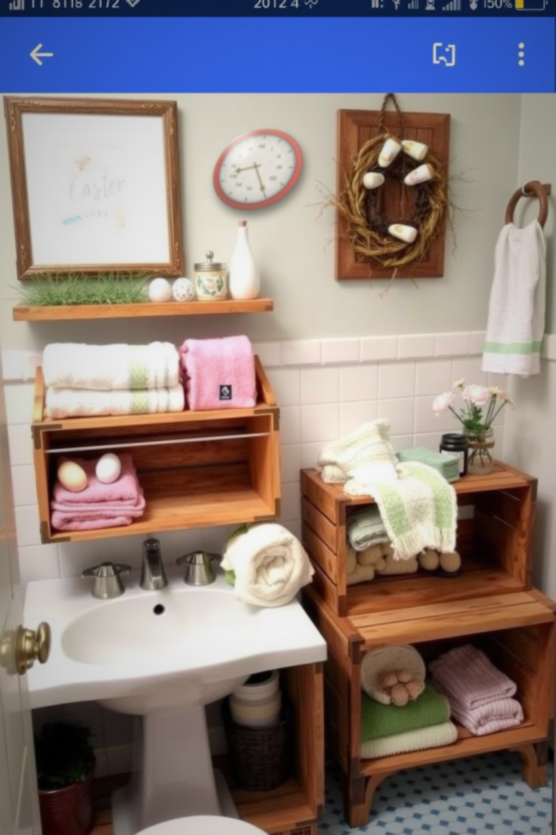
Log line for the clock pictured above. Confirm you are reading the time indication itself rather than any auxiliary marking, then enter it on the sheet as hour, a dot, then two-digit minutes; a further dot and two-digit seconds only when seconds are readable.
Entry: 8.25
